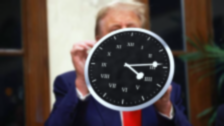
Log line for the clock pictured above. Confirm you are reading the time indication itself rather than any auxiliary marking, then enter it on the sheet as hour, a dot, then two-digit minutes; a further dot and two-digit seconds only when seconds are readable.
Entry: 4.14
